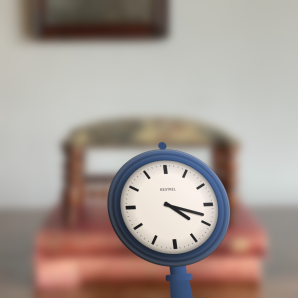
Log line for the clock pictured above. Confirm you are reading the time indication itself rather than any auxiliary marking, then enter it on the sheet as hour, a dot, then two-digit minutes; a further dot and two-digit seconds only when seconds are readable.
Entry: 4.18
